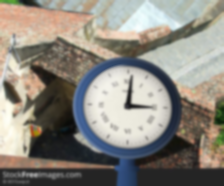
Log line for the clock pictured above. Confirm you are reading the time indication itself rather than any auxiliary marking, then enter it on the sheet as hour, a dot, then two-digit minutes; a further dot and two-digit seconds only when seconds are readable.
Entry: 3.01
